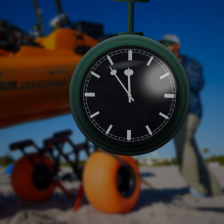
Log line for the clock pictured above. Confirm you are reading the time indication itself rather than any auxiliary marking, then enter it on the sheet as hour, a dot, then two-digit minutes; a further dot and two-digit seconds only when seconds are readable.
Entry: 11.54
